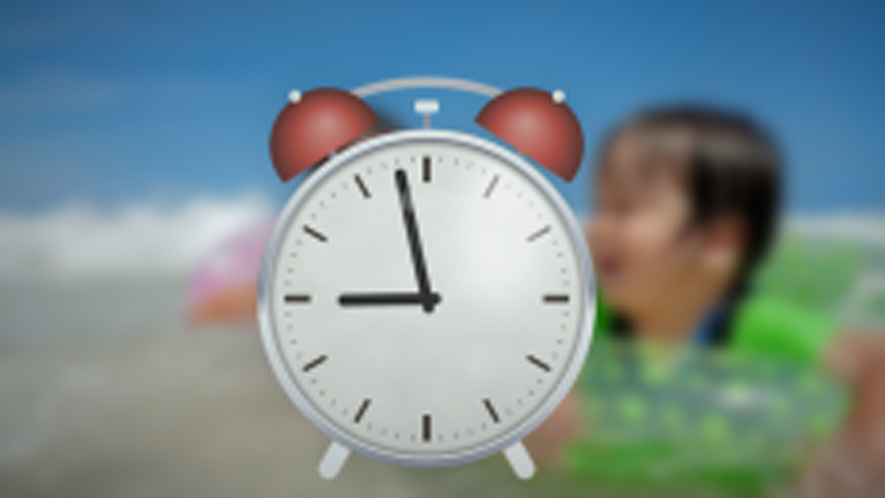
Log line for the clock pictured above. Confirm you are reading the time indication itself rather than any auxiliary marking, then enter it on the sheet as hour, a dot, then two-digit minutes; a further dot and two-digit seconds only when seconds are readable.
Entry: 8.58
